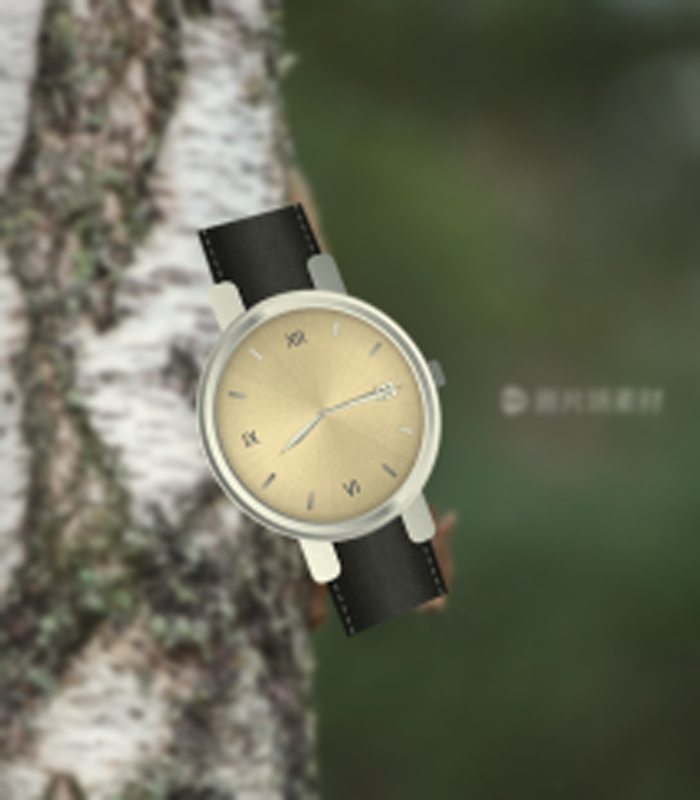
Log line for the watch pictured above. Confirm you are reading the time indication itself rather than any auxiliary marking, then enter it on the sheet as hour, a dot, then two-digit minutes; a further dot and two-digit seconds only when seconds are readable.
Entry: 8.15
